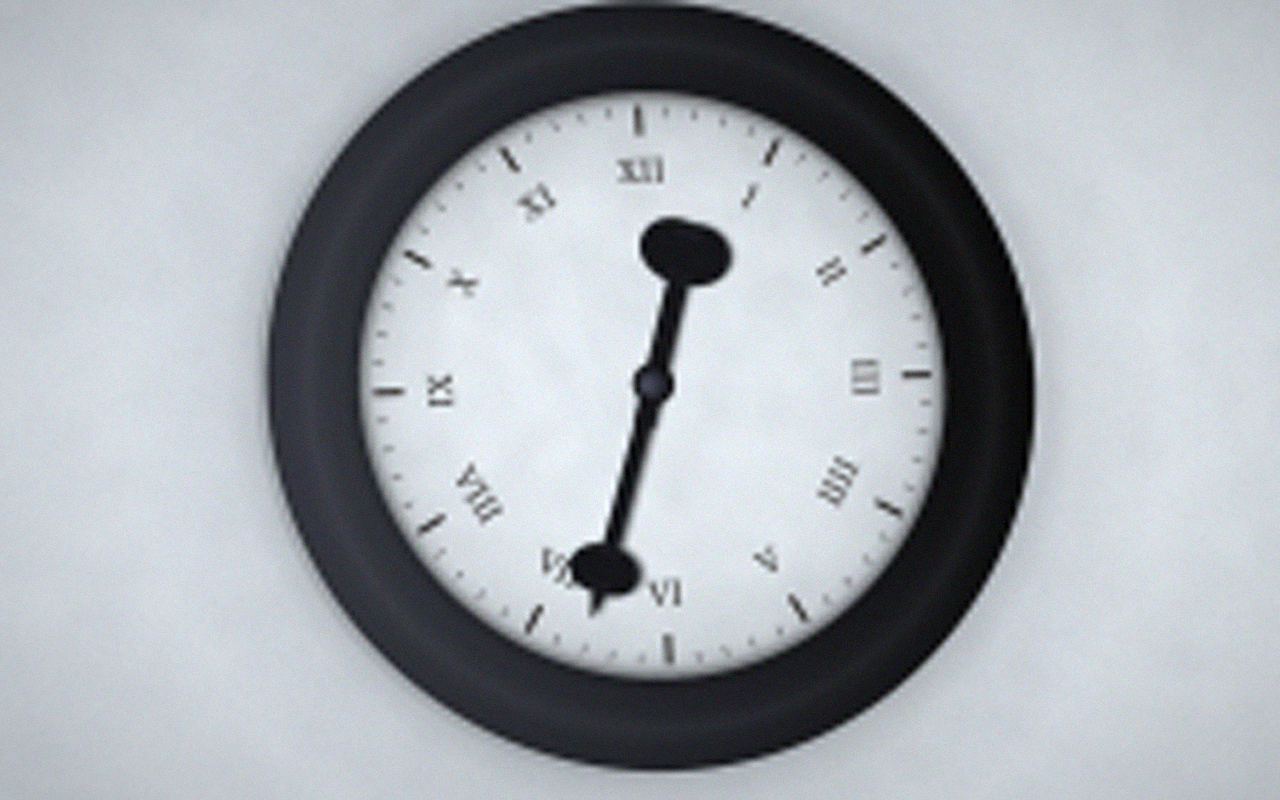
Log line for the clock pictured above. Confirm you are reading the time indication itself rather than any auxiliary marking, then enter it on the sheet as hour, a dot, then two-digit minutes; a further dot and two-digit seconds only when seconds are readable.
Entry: 12.33
